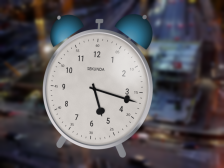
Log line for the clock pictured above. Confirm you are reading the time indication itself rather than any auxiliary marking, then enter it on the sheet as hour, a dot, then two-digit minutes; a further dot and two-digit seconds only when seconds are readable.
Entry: 5.17
